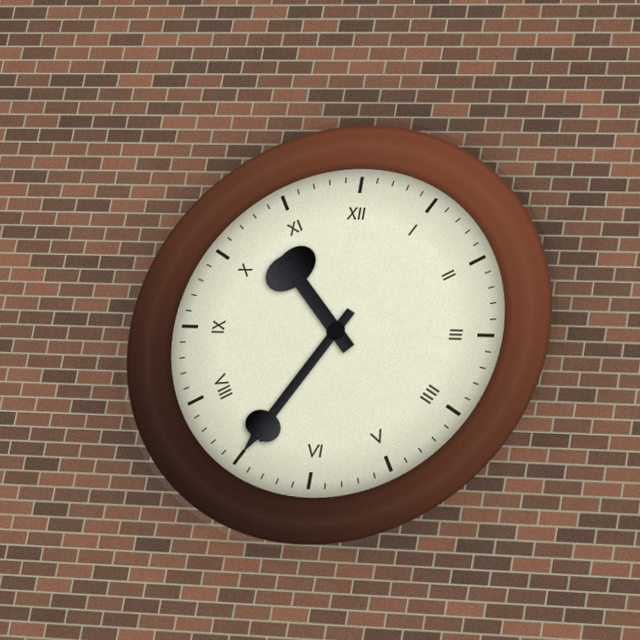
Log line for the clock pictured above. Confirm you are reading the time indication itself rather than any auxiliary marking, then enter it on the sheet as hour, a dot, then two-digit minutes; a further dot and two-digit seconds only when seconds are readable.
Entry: 10.35
